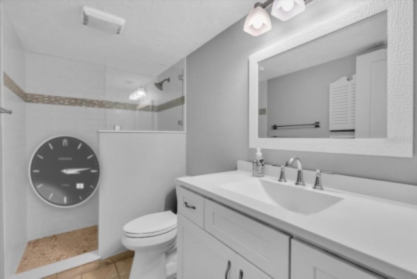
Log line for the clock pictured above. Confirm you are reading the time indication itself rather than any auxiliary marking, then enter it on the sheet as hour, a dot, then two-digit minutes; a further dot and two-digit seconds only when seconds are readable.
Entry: 3.14
